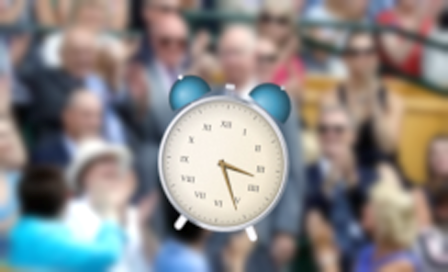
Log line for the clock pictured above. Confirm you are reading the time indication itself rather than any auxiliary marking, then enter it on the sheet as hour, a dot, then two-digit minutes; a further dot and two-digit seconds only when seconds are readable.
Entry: 3.26
